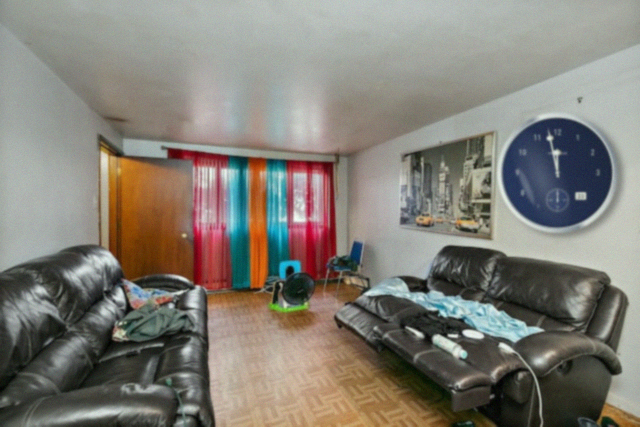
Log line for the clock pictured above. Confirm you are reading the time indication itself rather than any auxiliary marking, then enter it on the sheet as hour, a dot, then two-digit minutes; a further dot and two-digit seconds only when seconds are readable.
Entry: 11.58
